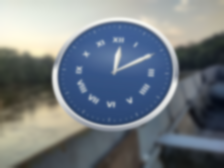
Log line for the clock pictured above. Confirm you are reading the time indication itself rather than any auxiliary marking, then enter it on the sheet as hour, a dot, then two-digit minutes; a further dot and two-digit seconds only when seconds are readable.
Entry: 12.10
